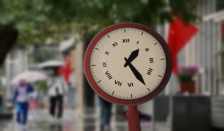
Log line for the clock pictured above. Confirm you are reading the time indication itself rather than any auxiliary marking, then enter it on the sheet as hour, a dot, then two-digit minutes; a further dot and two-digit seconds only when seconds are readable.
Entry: 1.25
